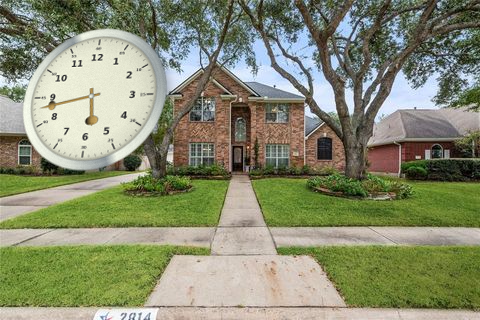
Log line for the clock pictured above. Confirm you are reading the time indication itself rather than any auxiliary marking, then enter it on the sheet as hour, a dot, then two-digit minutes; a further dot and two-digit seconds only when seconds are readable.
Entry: 5.43
